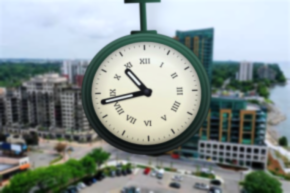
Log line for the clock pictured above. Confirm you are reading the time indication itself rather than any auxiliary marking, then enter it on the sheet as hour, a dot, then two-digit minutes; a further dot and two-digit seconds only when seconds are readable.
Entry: 10.43
